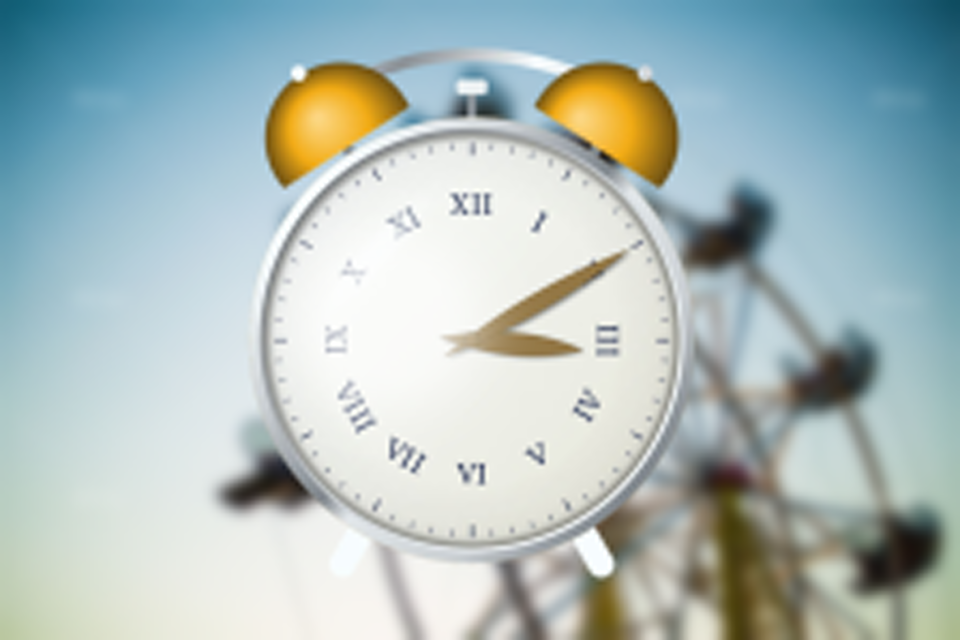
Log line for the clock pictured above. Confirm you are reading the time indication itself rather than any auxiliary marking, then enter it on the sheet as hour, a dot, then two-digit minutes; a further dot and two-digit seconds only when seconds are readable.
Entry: 3.10
